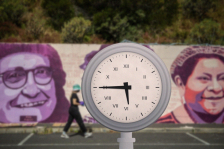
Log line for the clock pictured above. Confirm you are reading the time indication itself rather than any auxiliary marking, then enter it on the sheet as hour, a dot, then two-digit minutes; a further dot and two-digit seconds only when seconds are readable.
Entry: 5.45
